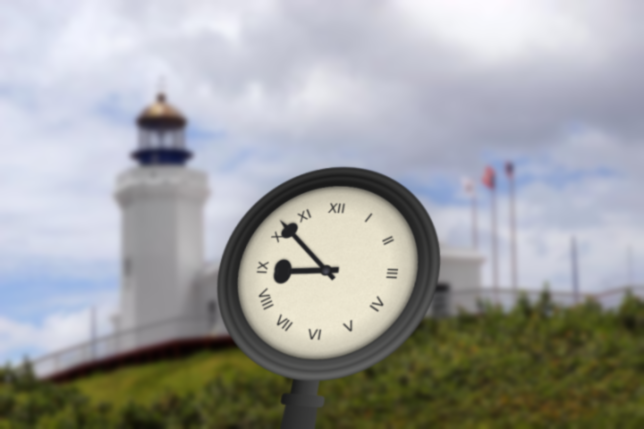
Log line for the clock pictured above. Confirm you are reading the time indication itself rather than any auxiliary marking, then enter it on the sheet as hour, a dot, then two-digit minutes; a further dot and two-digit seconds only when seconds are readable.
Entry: 8.52
